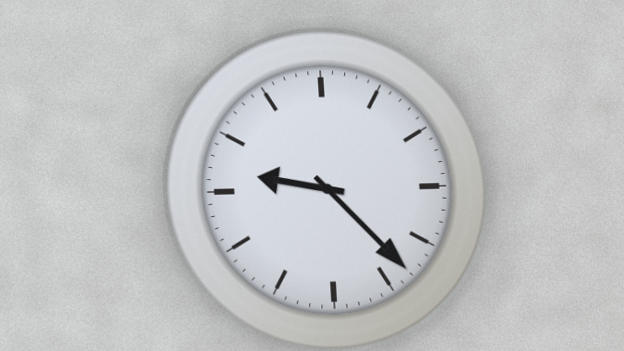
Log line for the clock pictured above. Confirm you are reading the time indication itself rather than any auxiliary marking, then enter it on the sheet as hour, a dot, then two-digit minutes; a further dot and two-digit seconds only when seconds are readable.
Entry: 9.23
